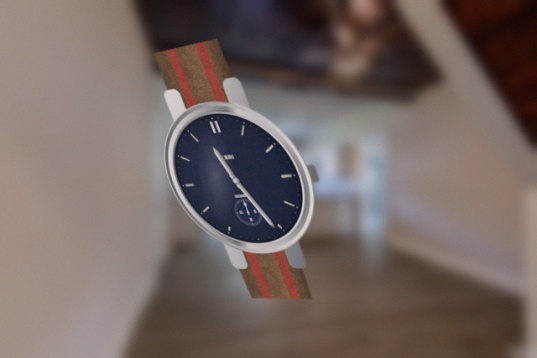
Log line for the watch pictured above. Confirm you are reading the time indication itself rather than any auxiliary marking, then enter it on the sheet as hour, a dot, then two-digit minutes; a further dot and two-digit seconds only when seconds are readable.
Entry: 11.26
